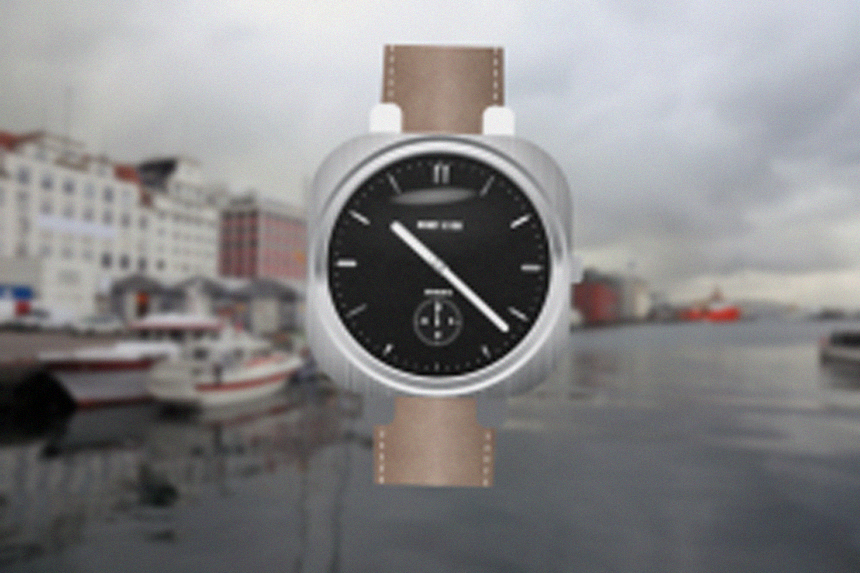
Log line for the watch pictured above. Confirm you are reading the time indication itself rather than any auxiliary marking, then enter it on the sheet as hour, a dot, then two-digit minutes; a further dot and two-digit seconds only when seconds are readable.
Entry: 10.22
